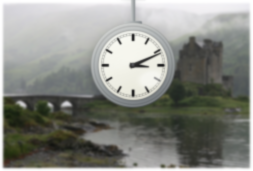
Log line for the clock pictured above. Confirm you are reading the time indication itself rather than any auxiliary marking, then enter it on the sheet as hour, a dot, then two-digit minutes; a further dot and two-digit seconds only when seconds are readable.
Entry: 3.11
